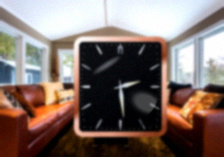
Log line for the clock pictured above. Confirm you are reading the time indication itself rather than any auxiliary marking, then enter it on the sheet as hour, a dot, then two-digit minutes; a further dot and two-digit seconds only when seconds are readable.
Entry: 2.29
